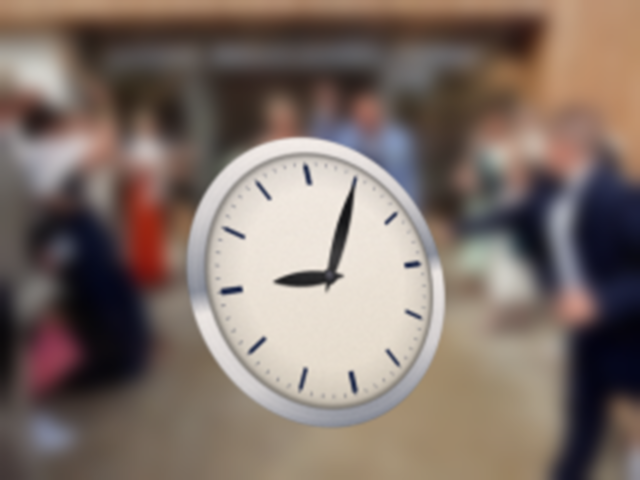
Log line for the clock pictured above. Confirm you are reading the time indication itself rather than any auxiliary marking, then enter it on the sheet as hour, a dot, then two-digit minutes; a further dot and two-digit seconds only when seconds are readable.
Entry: 9.05
